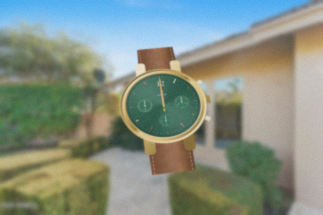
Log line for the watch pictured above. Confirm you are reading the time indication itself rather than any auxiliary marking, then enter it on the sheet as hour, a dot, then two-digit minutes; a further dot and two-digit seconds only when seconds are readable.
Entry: 12.00
